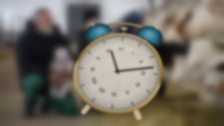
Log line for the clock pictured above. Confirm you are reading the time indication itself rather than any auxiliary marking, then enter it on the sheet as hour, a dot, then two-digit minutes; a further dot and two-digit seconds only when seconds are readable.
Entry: 11.13
